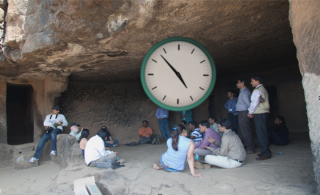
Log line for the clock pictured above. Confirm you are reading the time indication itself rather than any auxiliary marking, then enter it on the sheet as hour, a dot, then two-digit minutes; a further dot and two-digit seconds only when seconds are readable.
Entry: 4.53
